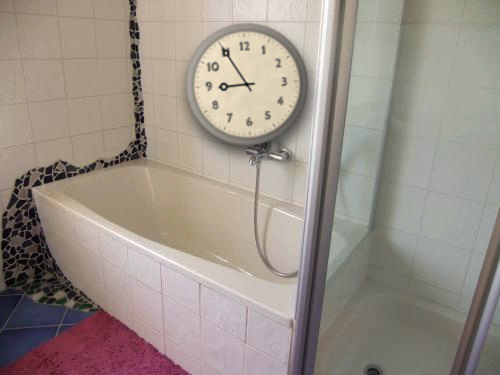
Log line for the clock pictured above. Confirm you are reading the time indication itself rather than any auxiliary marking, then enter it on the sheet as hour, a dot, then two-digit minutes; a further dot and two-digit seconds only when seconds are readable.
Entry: 8.55
